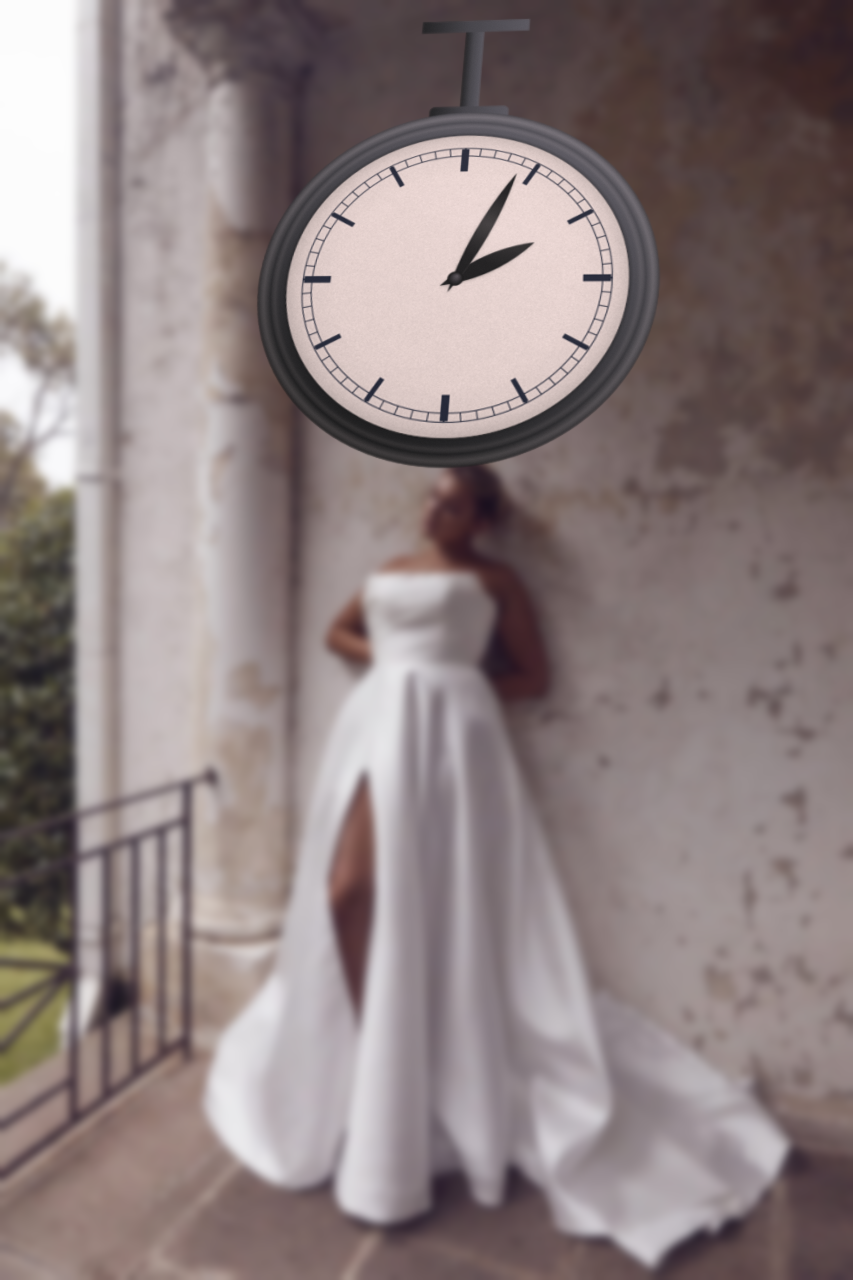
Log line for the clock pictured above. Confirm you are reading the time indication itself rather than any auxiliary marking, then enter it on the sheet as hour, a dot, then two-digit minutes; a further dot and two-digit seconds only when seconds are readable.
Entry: 2.04
